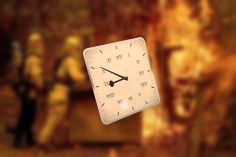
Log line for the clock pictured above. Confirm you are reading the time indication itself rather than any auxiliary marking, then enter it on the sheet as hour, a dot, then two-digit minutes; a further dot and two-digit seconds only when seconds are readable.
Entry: 8.51
